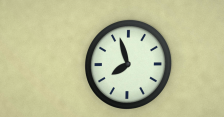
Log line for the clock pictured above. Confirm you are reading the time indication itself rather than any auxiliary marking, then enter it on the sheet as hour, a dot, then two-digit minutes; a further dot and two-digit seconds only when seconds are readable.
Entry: 7.57
